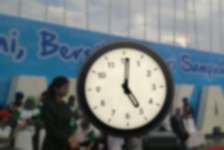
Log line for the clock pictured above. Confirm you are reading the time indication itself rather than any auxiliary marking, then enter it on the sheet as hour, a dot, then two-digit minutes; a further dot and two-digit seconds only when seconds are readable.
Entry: 5.01
